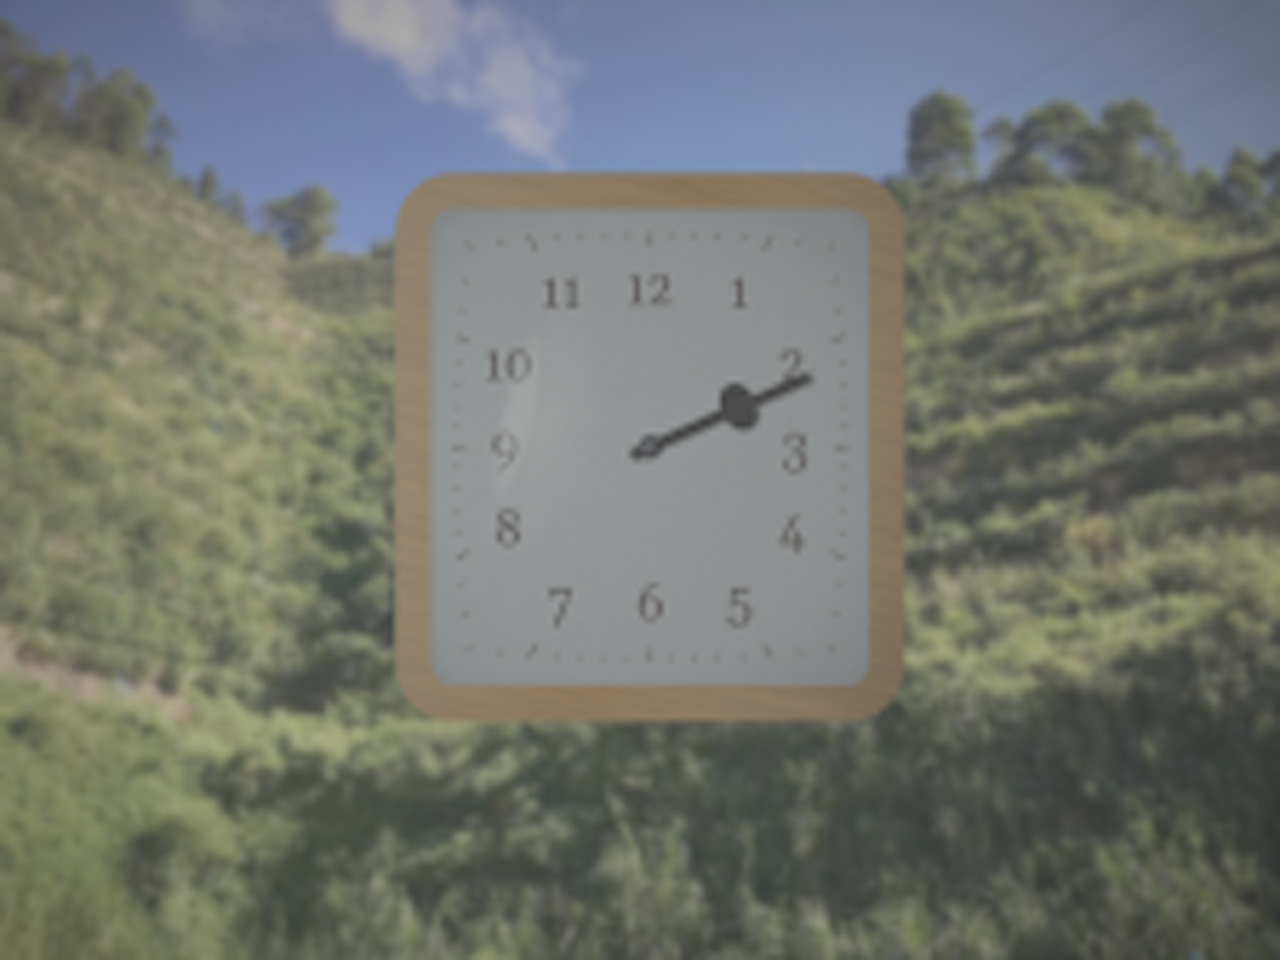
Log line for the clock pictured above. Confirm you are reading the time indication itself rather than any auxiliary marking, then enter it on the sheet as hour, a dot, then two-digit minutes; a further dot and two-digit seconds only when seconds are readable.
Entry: 2.11
